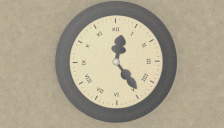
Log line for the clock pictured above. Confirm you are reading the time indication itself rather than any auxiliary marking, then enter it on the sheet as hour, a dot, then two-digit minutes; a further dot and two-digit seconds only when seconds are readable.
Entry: 12.24
